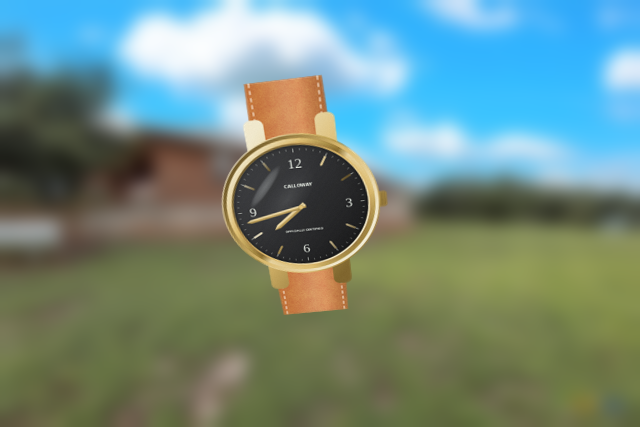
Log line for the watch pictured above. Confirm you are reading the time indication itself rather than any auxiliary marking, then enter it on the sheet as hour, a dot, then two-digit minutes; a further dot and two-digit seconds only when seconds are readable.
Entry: 7.43
